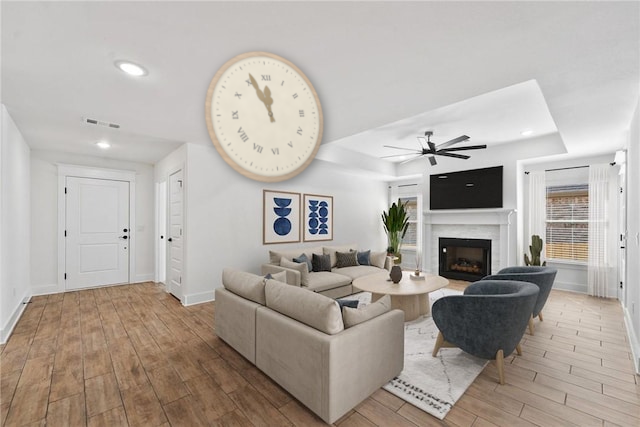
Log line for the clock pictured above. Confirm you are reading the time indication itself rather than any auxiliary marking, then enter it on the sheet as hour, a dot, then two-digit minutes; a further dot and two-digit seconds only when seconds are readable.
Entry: 11.56
